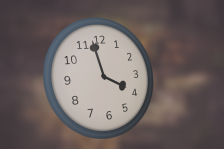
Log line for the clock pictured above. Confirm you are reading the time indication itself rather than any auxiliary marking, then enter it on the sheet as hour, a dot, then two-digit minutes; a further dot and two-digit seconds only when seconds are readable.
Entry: 3.58
